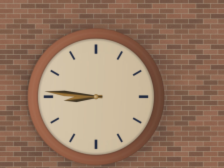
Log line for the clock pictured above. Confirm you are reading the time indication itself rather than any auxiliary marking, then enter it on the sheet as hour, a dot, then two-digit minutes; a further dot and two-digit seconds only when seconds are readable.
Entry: 8.46
